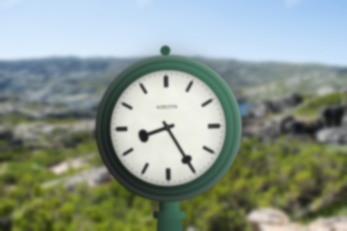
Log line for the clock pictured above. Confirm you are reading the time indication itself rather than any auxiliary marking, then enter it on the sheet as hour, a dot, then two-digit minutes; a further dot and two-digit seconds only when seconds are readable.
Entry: 8.25
